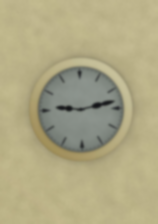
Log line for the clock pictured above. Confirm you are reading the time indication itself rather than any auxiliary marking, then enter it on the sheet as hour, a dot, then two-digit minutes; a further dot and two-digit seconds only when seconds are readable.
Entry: 9.13
